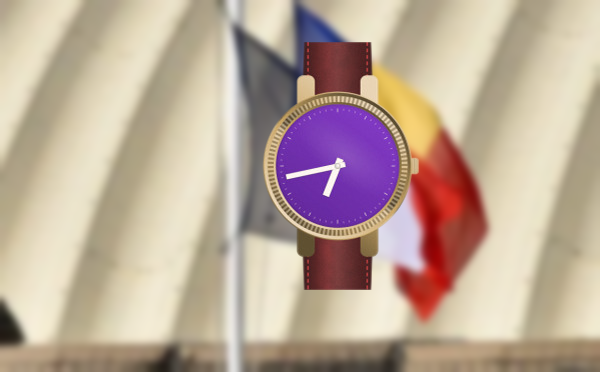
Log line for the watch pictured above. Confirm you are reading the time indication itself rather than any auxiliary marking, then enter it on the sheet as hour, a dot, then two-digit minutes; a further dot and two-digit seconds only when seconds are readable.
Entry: 6.43
